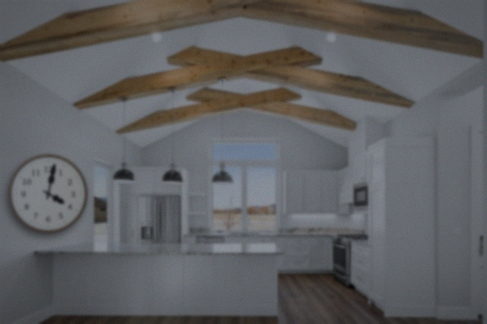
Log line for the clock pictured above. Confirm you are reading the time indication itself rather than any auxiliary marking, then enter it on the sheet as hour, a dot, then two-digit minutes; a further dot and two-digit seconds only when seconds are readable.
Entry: 4.02
